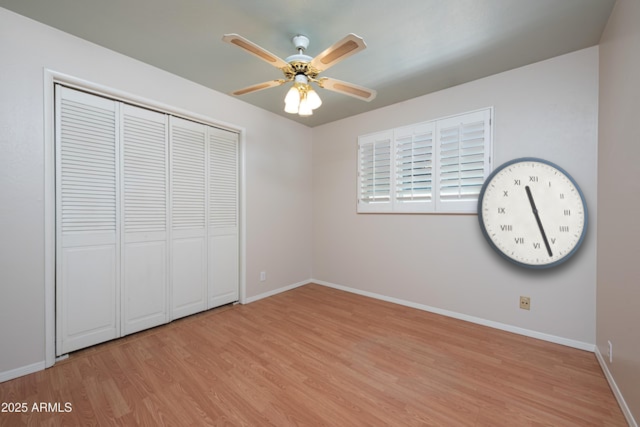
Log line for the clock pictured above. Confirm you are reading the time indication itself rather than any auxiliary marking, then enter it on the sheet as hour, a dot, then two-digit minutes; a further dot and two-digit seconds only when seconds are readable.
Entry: 11.27
